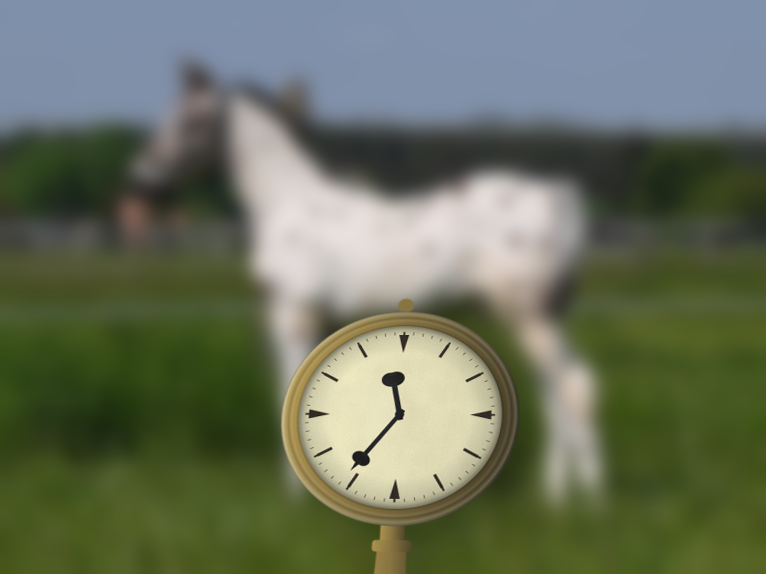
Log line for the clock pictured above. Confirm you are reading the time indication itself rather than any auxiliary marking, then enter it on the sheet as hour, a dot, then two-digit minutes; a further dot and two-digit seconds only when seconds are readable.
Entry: 11.36
